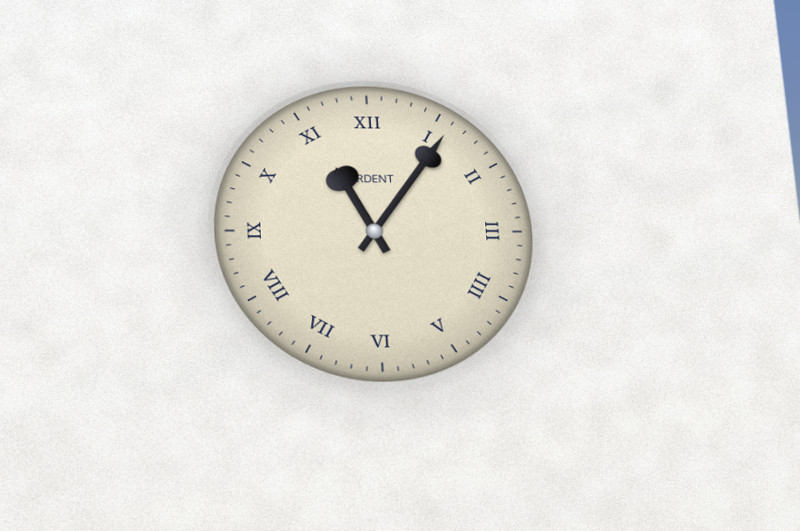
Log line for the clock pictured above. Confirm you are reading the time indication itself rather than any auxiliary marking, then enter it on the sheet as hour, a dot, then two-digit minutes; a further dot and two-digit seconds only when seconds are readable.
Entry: 11.06
